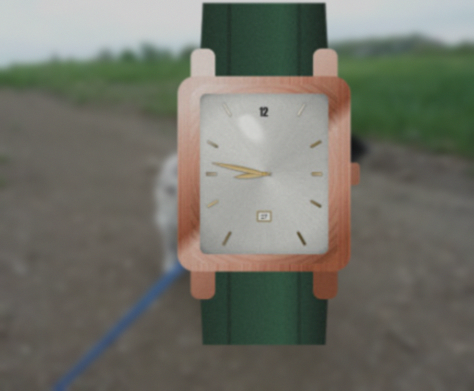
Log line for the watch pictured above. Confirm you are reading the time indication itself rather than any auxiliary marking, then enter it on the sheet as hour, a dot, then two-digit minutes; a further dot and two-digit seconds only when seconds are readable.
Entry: 8.47
